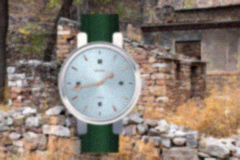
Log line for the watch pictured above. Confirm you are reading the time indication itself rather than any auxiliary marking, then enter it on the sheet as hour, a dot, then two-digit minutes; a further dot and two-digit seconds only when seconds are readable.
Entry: 1.43
